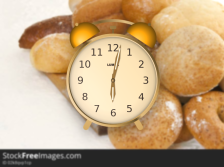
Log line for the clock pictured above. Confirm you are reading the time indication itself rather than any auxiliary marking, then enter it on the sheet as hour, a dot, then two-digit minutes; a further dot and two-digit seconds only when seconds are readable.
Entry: 6.02
